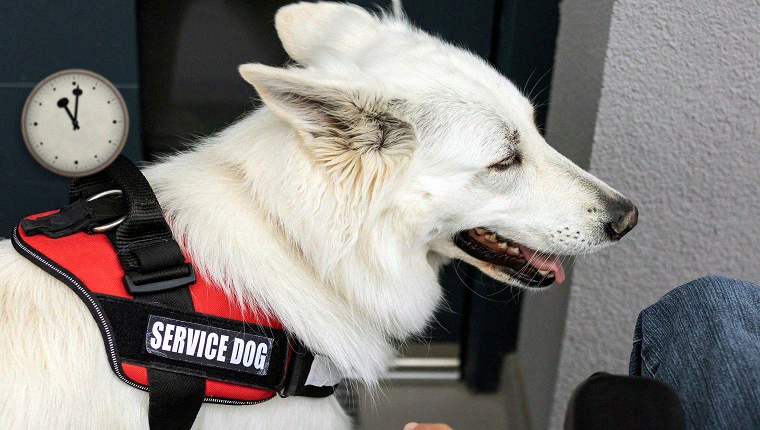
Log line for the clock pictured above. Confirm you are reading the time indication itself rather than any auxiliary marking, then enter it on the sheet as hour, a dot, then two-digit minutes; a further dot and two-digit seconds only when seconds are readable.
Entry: 11.01
